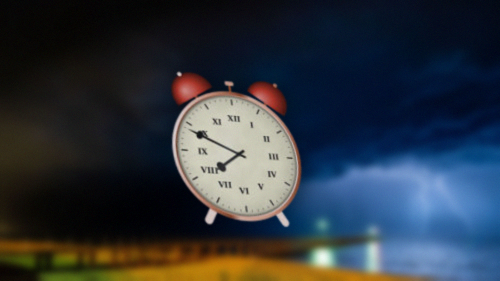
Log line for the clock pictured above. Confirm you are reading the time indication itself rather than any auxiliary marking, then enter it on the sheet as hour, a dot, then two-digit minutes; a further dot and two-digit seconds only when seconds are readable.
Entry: 7.49
